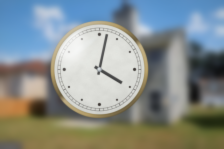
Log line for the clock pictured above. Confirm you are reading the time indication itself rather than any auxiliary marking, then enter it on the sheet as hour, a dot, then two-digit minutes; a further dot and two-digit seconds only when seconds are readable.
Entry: 4.02
